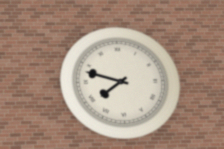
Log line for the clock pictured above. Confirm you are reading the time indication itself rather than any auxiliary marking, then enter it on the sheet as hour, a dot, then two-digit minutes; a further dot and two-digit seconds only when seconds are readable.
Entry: 7.48
